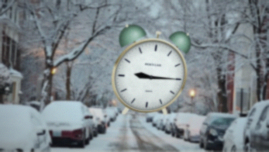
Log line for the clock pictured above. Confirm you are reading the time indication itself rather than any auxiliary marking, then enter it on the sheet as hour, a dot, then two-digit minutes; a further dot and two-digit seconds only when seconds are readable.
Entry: 9.15
